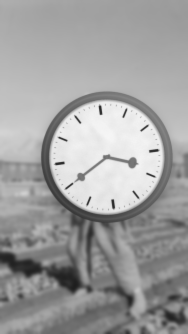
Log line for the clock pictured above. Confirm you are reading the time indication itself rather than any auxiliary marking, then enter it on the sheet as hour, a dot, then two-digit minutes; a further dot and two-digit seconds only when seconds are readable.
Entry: 3.40
